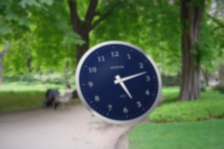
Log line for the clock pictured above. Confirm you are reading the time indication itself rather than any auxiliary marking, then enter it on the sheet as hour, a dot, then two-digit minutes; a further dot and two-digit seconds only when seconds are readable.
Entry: 5.13
